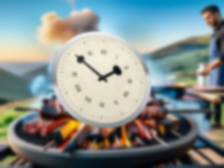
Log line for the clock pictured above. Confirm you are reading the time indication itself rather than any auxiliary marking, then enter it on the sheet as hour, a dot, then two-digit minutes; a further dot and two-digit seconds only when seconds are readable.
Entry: 1.51
